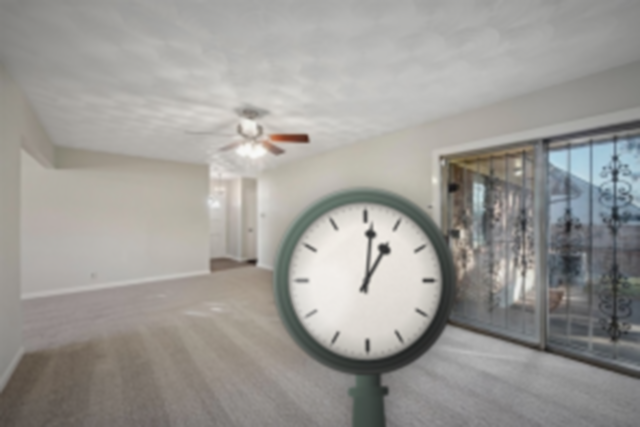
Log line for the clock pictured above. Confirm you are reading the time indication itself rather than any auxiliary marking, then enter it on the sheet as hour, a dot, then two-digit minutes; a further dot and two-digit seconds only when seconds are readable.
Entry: 1.01
